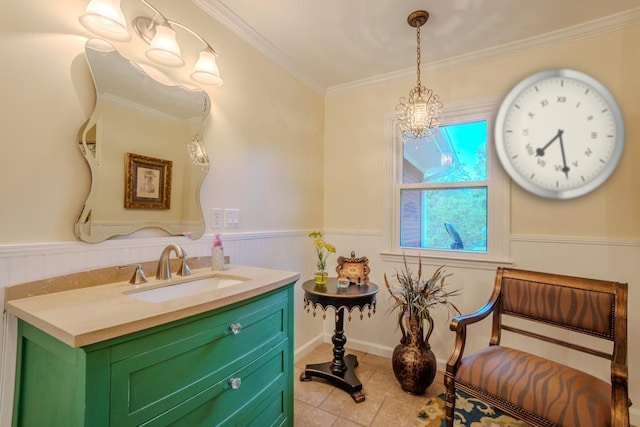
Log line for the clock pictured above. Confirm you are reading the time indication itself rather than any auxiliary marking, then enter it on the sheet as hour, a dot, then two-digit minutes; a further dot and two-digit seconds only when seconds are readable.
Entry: 7.28
